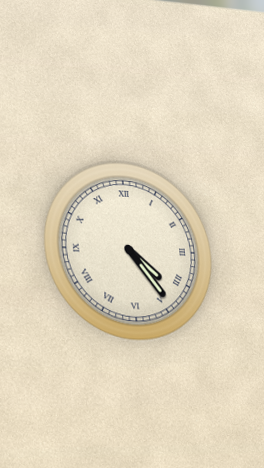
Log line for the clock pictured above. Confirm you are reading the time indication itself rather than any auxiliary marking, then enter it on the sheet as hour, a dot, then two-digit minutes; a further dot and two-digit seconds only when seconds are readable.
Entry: 4.24
